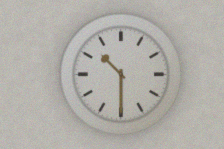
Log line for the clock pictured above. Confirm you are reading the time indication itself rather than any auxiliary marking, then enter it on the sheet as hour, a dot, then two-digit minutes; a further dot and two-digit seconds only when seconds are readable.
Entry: 10.30
